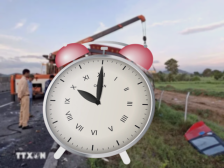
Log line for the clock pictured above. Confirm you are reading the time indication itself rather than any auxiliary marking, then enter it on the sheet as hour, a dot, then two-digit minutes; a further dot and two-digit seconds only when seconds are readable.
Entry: 10.00
